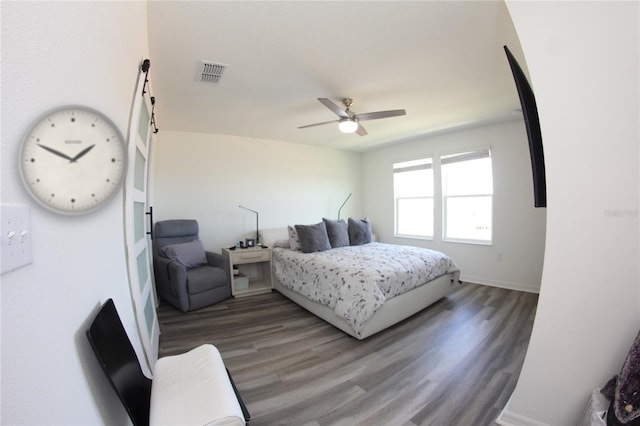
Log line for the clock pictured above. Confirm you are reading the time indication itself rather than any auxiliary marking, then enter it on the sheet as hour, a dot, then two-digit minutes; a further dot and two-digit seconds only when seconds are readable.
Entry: 1.49
